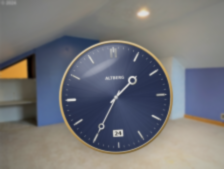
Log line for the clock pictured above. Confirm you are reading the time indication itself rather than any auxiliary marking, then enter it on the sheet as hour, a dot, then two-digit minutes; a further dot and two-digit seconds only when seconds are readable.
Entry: 1.35
